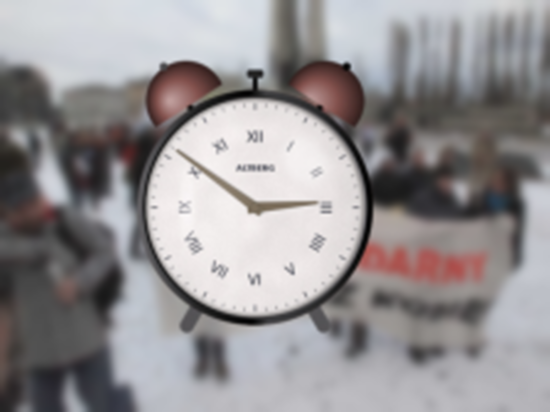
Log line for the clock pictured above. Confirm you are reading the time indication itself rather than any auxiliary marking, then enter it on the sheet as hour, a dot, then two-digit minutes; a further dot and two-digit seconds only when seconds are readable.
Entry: 2.51
